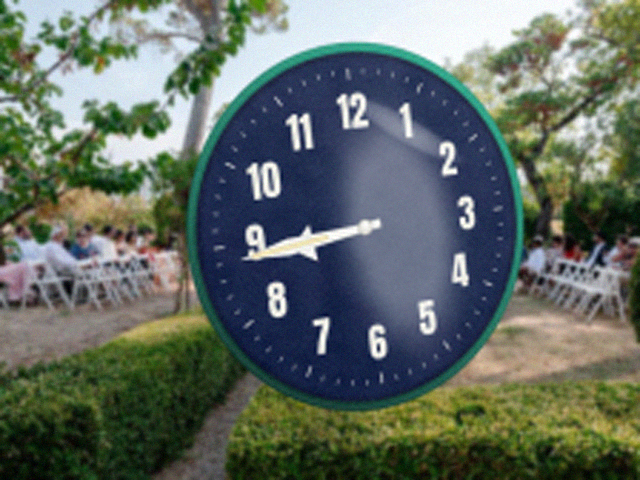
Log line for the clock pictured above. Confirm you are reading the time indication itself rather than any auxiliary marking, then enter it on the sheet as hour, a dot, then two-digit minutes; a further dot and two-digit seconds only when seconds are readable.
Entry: 8.44
